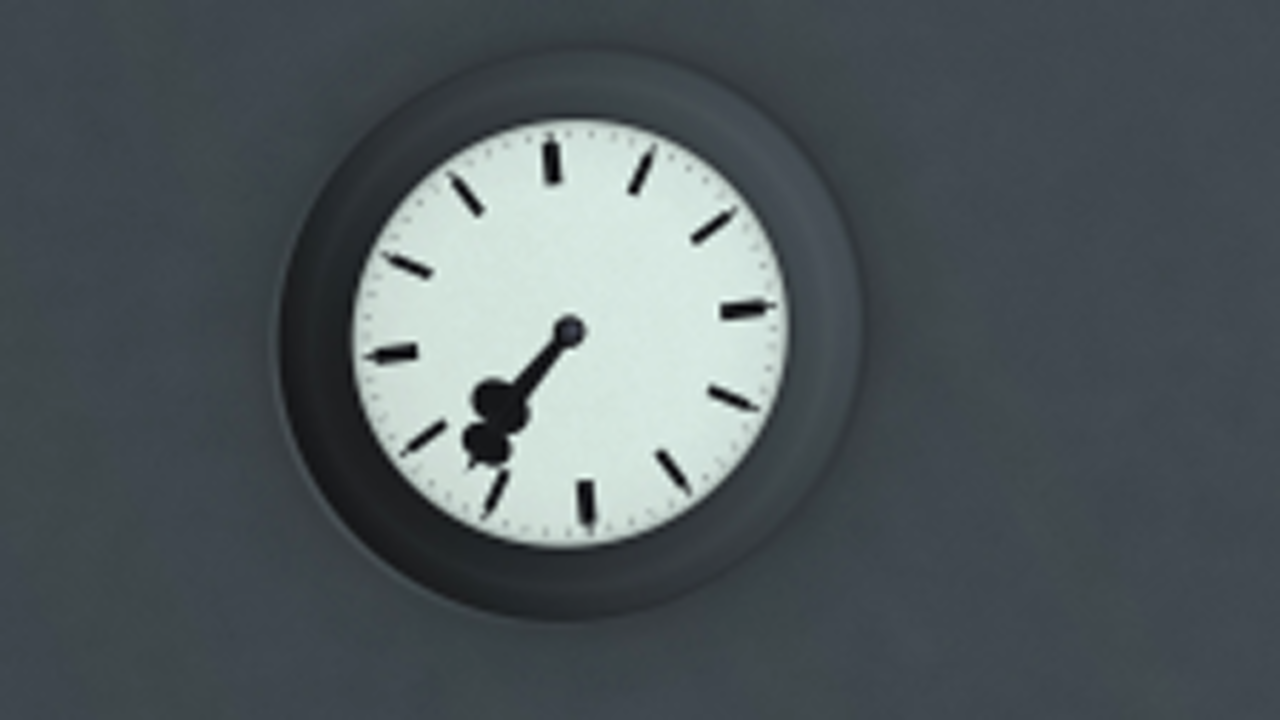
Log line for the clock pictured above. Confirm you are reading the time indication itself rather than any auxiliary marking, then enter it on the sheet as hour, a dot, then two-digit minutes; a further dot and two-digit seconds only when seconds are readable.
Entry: 7.37
